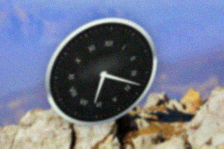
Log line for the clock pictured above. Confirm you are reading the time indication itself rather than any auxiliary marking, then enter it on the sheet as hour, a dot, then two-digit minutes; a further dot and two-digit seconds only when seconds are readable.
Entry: 6.18
